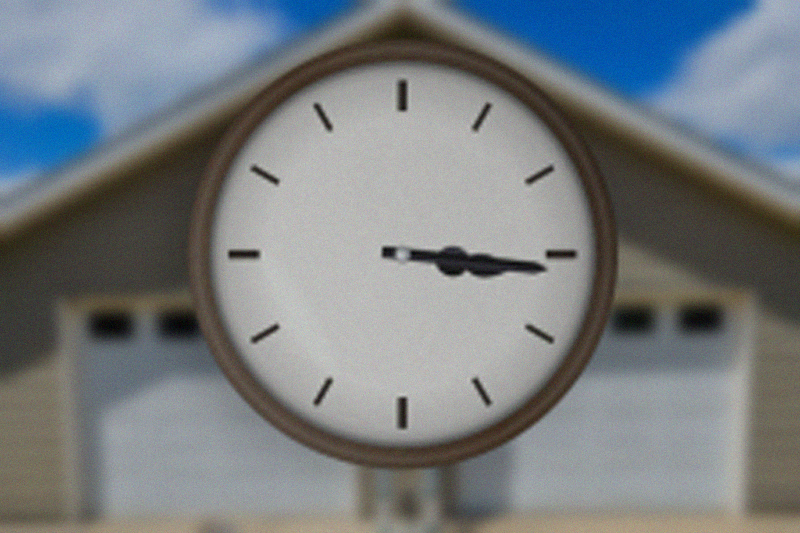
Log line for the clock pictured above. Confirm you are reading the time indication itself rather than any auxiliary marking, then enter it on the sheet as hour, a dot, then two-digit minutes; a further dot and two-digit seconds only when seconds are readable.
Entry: 3.16
